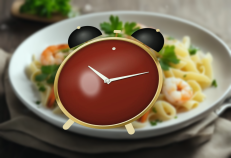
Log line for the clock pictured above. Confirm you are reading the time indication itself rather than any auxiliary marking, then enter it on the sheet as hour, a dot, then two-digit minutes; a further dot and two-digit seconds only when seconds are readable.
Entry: 10.12
